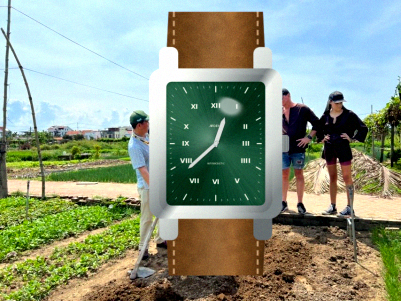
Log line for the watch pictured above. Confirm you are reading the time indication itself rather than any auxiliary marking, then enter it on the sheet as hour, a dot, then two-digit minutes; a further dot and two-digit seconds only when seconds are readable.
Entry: 12.38
